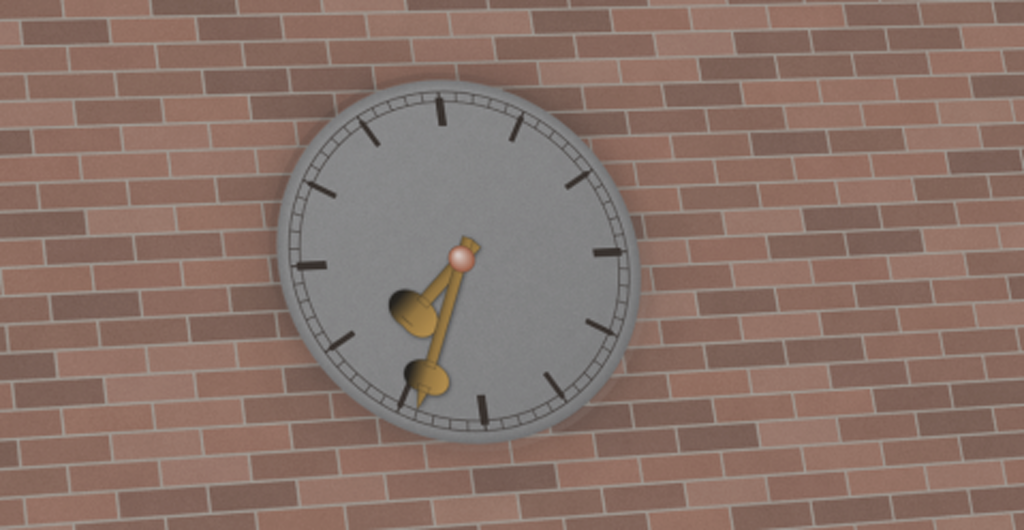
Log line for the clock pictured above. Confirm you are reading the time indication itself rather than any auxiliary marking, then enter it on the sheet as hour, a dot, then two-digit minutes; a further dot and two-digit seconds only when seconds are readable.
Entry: 7.34
